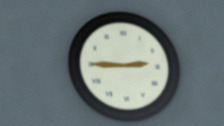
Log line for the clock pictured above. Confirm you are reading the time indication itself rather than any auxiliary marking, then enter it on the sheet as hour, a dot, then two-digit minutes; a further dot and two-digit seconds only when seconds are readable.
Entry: 2.45
